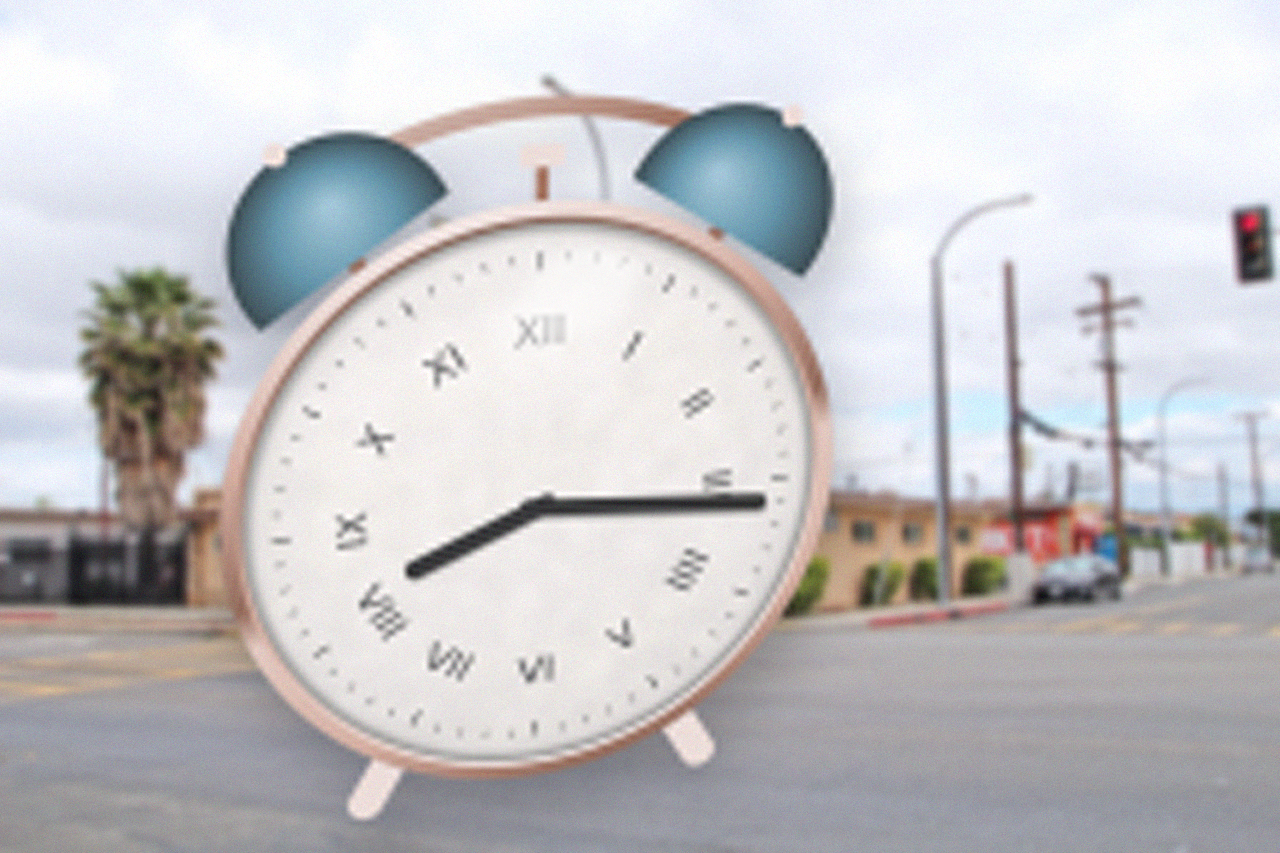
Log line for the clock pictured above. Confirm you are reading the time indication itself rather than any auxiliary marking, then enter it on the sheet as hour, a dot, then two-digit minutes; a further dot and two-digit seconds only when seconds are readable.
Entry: 8.16
